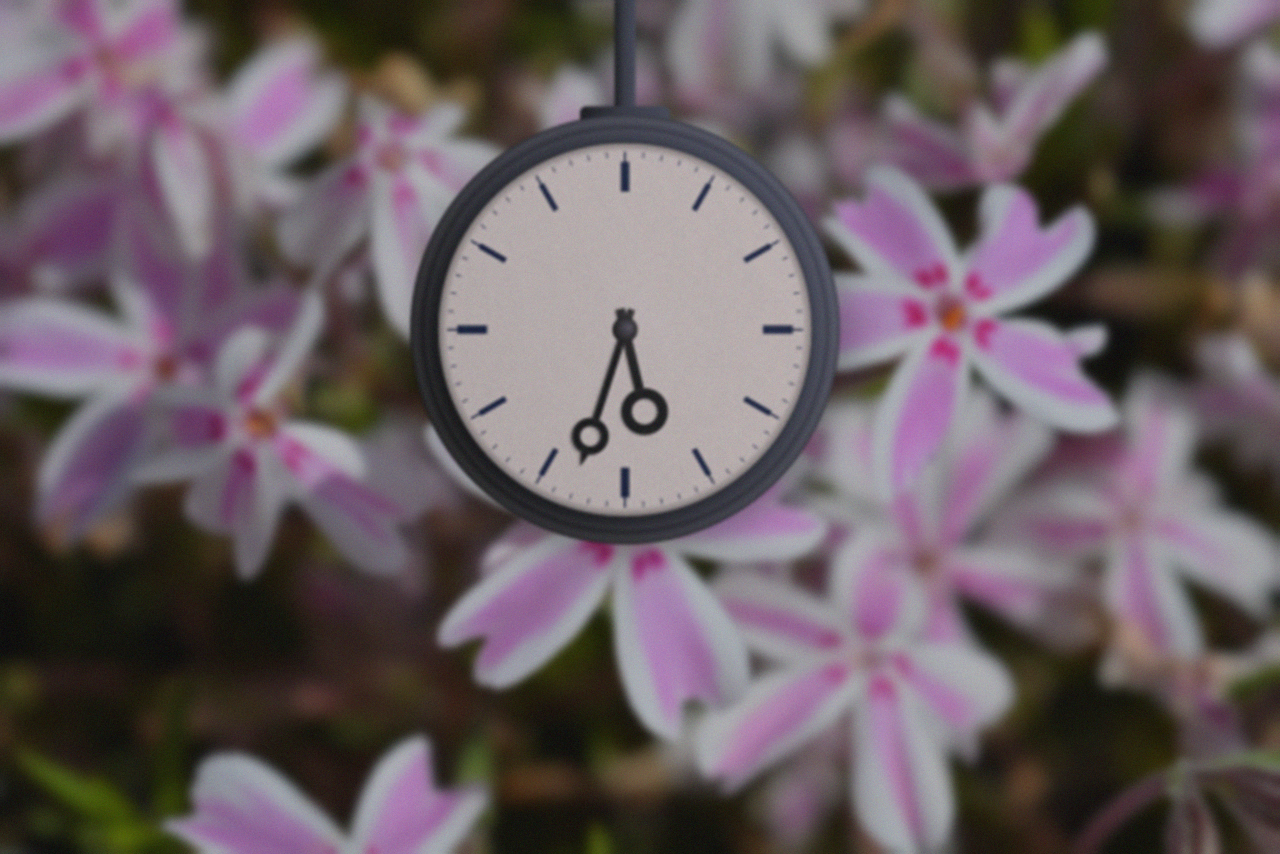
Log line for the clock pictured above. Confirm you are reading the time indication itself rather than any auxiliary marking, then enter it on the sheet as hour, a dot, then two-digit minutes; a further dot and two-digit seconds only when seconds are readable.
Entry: 5.33
